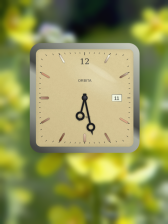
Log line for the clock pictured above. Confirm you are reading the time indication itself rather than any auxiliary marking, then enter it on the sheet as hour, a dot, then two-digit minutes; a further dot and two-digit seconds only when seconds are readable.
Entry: 6.28
